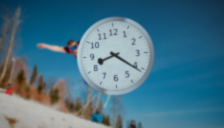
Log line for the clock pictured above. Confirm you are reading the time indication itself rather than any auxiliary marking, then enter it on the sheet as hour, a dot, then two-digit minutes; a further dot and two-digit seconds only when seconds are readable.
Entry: 8.21
